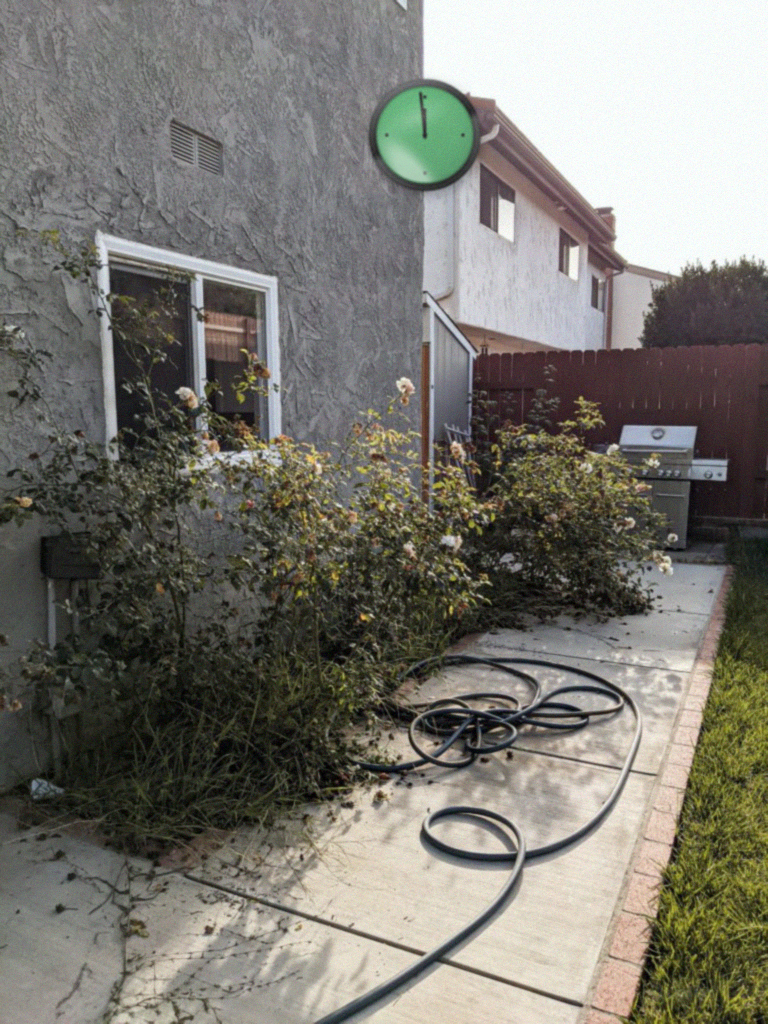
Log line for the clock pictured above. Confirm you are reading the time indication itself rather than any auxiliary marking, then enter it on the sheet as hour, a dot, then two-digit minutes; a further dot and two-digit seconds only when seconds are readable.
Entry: 11.59
